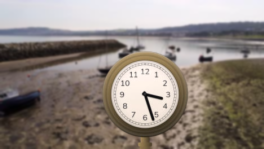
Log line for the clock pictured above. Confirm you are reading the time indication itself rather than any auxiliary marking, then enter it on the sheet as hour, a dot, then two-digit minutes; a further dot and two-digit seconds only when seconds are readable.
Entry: 3.27
